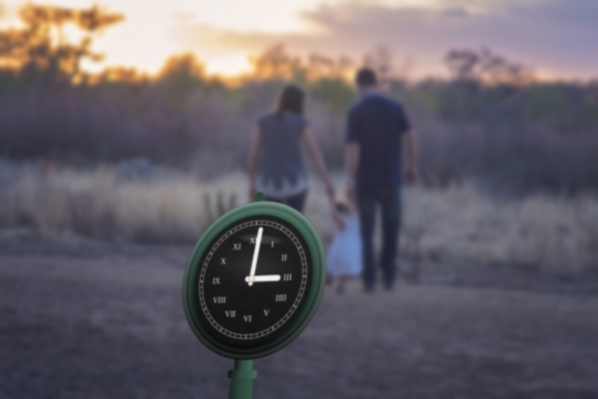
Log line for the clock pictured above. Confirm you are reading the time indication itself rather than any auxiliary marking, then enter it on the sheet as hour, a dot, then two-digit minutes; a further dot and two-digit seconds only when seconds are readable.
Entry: 3.01
